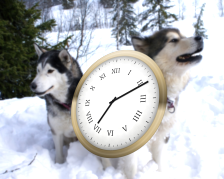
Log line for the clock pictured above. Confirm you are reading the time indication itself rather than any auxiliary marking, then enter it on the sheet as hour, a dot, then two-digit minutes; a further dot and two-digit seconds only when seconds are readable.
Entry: 7.11
